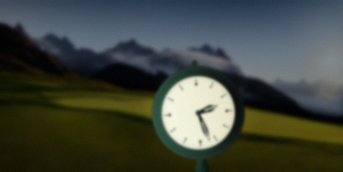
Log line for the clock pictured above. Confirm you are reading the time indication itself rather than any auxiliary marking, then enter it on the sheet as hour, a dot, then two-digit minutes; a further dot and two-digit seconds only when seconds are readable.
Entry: 2.27
